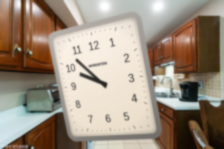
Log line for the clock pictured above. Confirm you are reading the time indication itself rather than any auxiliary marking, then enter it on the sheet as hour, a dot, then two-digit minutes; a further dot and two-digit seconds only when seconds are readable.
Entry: 9.53
